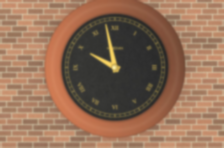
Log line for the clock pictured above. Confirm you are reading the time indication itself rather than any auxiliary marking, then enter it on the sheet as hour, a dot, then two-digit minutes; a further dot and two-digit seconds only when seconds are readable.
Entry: 9.58
